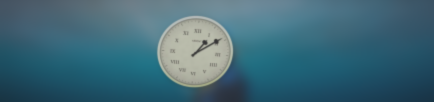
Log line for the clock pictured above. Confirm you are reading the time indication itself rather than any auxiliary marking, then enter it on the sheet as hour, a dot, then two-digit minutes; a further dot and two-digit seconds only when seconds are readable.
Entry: 1.09
